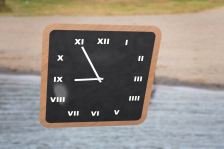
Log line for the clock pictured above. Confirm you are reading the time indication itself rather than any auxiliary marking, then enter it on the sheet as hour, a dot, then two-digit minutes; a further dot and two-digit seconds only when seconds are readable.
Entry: 8.55
